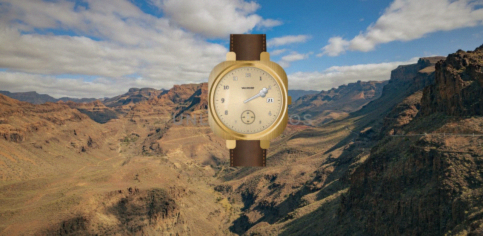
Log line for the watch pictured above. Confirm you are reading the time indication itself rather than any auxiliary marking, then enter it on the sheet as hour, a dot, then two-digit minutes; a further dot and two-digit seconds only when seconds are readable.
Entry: 2.10
